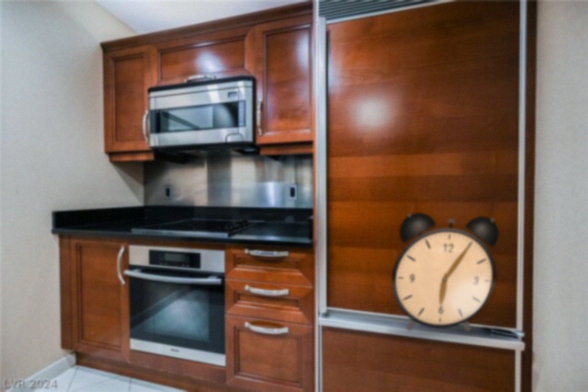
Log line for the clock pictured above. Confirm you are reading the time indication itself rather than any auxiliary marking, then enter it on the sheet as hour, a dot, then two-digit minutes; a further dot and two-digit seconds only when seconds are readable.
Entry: 6.05
